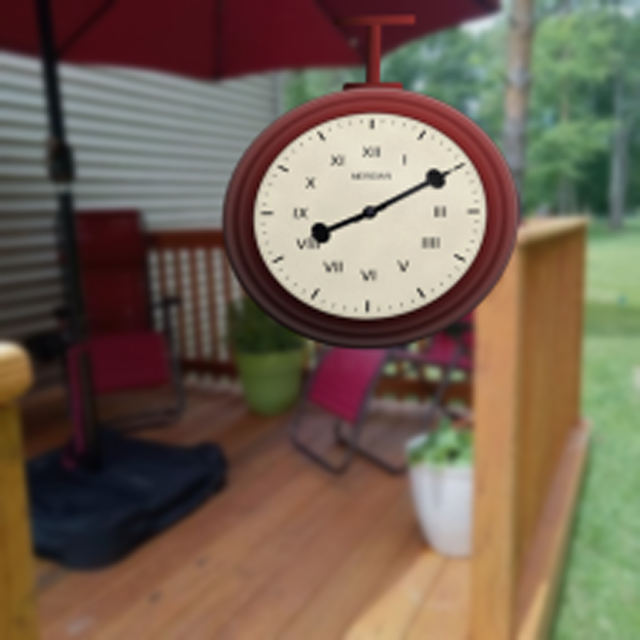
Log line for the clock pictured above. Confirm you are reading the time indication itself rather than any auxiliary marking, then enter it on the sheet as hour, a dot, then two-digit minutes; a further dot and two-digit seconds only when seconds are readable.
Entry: 8.10
